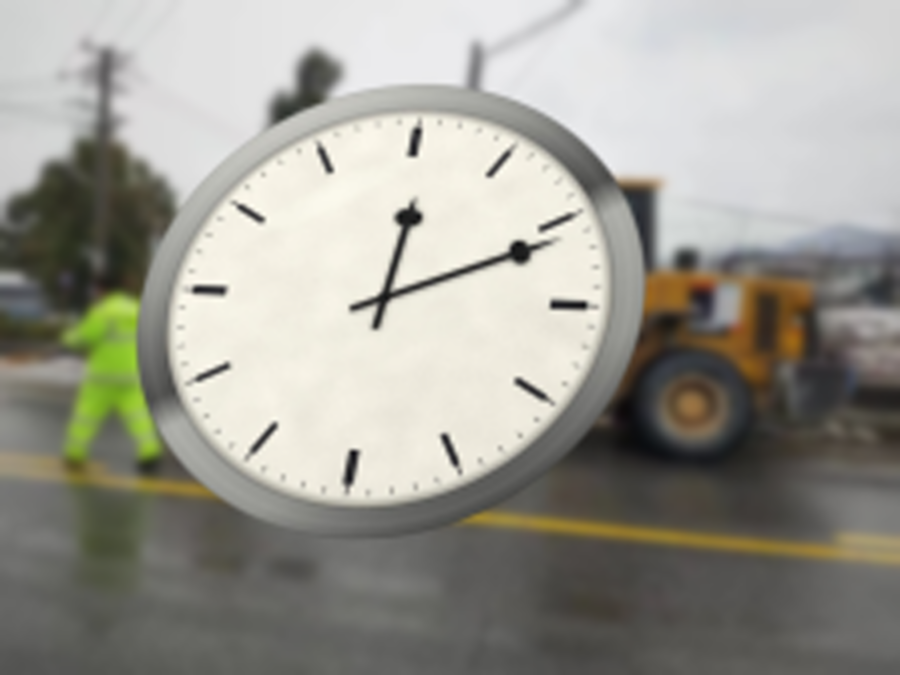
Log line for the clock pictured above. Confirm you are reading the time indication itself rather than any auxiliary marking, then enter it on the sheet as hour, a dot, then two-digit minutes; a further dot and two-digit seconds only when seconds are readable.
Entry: 12.11
